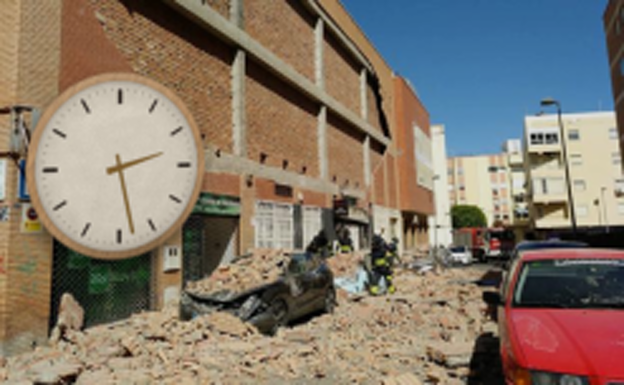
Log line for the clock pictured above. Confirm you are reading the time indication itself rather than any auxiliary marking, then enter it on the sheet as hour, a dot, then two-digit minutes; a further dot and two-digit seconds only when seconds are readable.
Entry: 2.28
